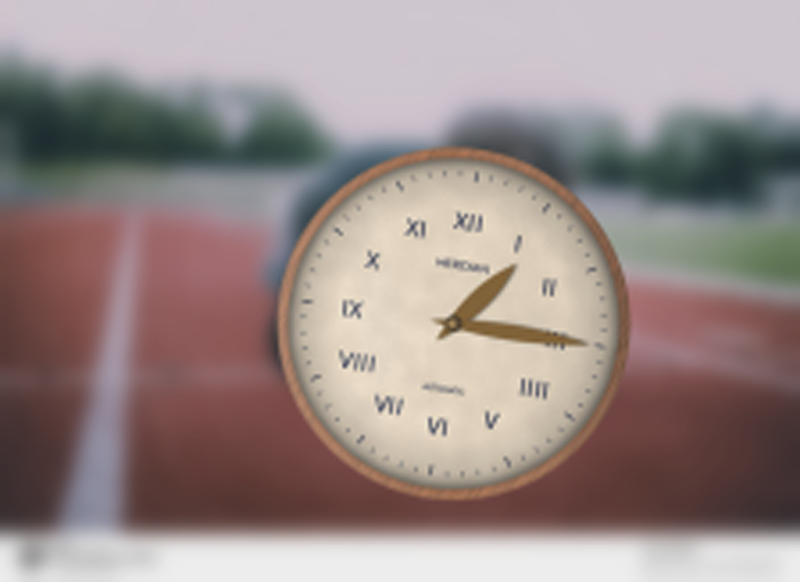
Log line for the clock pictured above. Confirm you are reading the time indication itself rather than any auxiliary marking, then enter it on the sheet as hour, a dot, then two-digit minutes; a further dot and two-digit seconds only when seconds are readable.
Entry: 1.15
